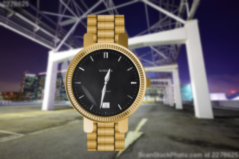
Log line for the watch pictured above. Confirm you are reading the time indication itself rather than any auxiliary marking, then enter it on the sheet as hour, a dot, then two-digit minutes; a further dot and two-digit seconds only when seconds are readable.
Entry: 12.32
